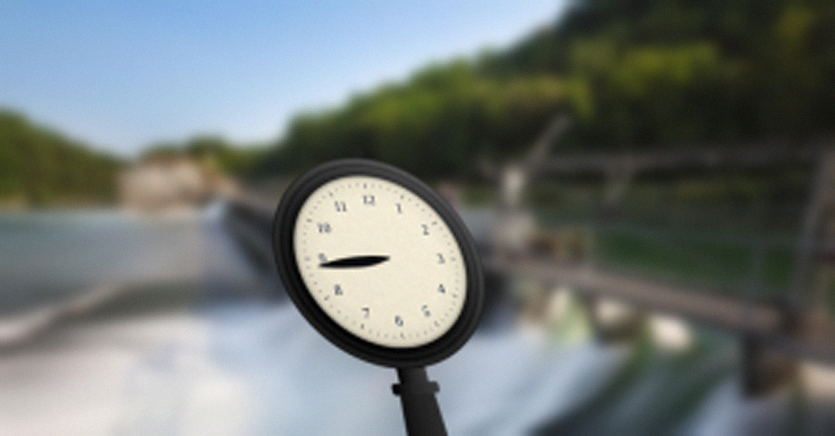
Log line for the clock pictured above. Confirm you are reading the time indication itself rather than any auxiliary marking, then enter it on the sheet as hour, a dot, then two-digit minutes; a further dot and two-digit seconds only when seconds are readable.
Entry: 8.44
